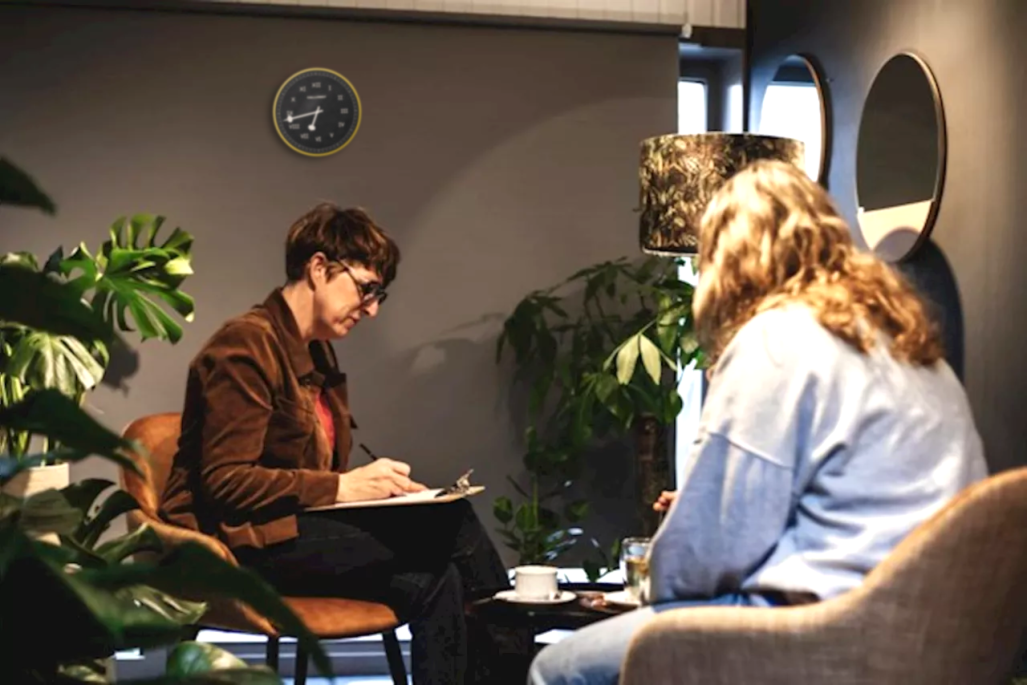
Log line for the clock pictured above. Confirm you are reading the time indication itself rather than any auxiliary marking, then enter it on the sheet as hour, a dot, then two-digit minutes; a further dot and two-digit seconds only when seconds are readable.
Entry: 6.43
